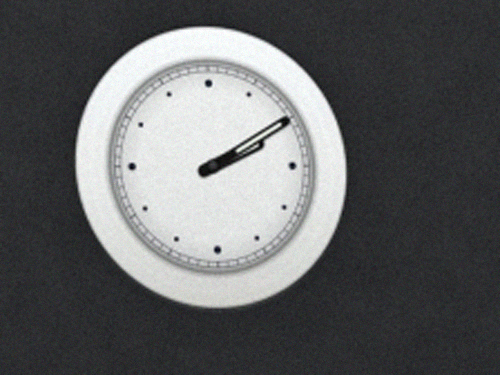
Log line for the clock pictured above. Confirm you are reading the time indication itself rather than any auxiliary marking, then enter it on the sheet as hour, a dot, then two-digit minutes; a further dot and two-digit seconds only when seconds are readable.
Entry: 2.10
